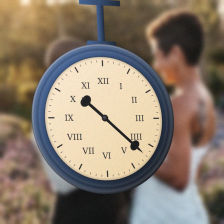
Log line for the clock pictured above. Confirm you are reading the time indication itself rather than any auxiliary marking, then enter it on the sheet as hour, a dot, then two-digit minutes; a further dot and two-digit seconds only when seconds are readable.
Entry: 10.22
